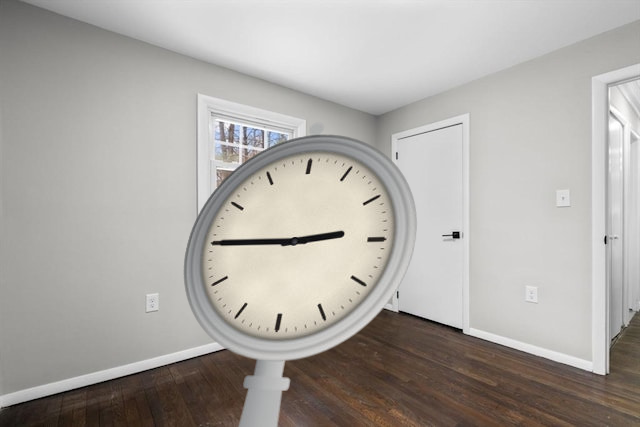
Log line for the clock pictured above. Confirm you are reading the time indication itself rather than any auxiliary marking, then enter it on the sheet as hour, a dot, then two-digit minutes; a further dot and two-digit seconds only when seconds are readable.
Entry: 2.45
